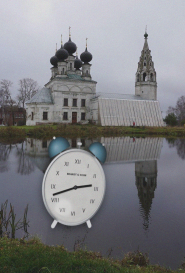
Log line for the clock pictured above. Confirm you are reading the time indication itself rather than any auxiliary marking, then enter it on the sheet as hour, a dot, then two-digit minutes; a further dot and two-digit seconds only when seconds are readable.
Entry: 2.42
